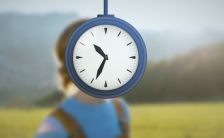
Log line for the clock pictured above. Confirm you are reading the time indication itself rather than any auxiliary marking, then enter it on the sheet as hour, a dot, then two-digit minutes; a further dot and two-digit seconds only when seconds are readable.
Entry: 10.34
